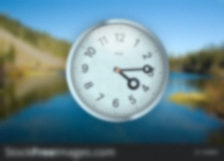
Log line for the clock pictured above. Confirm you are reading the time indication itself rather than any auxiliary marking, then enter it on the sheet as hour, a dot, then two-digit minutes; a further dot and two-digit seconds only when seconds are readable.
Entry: 4.14
